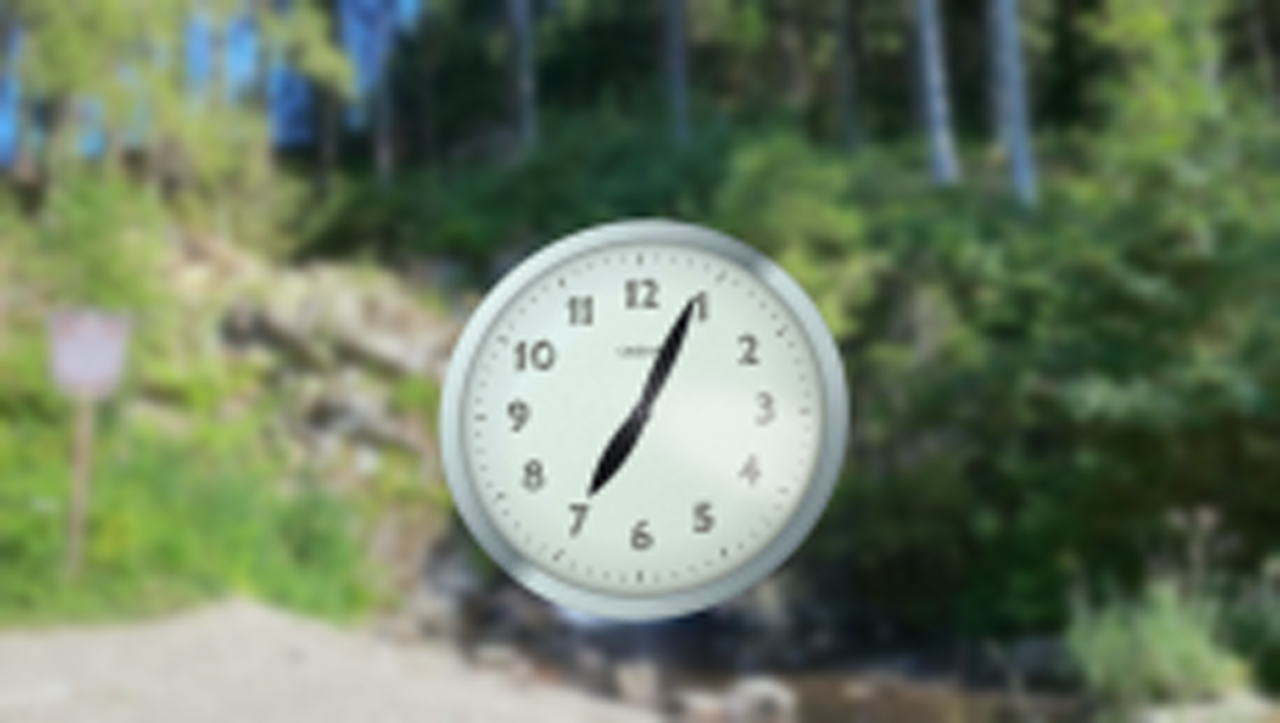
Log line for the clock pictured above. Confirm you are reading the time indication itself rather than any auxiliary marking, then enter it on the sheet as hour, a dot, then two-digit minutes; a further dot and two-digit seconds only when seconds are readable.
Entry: 7.04
